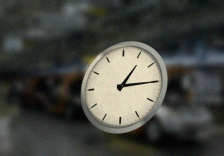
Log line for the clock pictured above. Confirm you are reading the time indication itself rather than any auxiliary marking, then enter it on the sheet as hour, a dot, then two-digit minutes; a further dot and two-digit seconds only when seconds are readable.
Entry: 1.15
